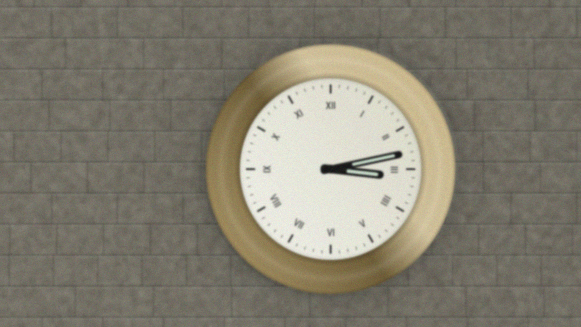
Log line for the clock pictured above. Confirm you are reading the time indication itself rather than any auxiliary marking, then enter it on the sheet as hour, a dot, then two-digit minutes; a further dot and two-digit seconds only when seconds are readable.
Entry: 3.13
